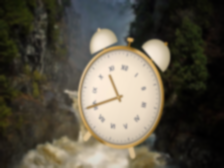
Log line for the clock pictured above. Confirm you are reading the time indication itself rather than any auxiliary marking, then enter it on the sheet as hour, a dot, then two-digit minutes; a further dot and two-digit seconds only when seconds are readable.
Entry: 10.40
